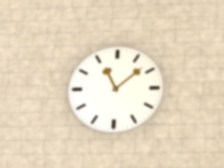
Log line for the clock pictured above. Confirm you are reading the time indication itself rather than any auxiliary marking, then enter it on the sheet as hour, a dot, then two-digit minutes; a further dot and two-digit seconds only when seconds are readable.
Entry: 11.08
